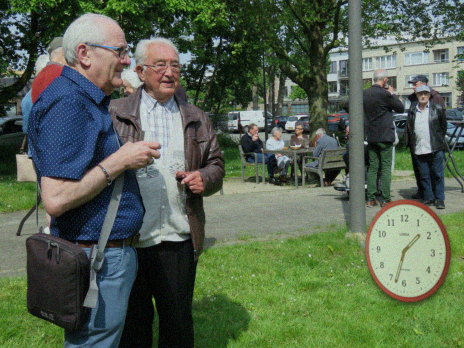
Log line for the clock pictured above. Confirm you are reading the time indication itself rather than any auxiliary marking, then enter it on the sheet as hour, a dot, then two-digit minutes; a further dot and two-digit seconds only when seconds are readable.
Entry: 1.33
